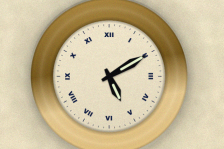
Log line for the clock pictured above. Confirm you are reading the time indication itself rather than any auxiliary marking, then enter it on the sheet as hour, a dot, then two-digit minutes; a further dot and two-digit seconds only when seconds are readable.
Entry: 5.10
